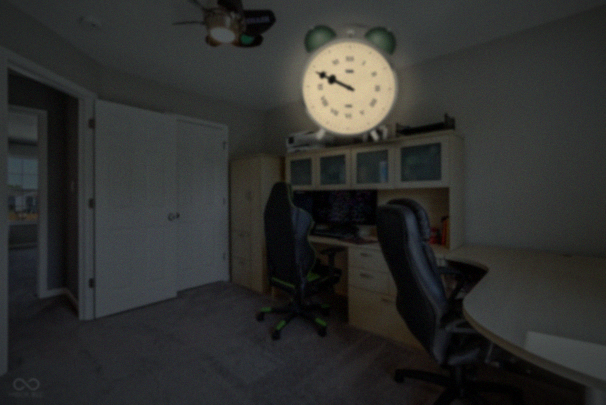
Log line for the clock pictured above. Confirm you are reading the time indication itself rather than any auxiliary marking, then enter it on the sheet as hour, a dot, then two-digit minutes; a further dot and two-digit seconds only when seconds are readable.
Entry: 9.49
